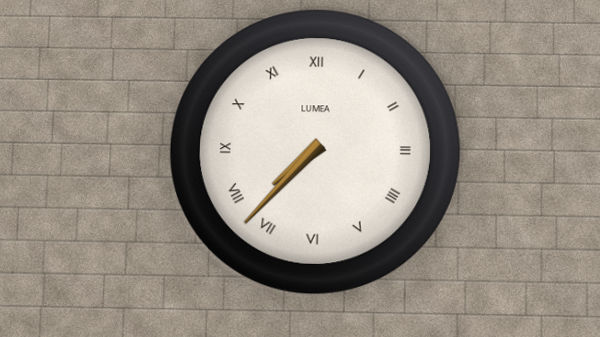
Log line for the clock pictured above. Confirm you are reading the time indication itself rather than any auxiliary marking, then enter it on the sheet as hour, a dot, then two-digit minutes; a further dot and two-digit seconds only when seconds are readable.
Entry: 7.37
